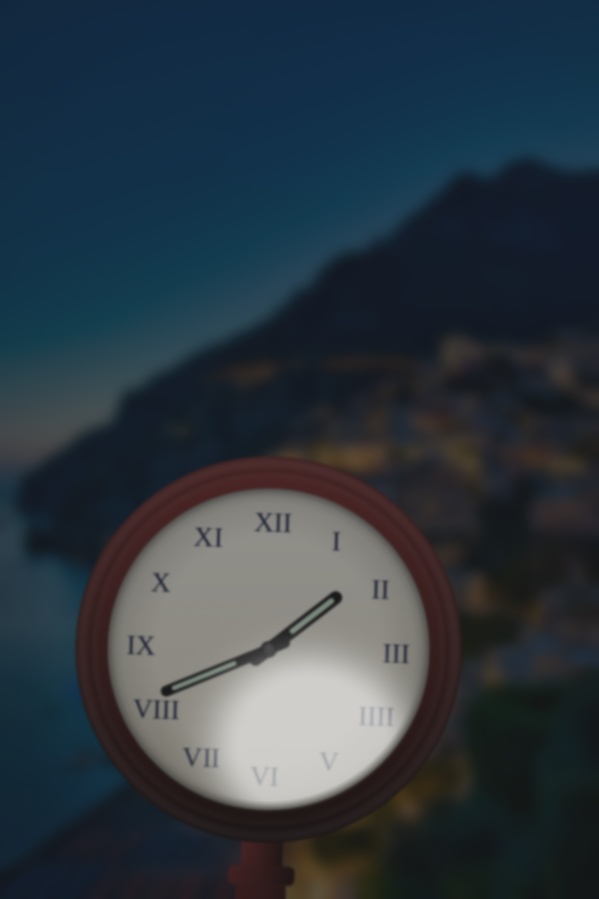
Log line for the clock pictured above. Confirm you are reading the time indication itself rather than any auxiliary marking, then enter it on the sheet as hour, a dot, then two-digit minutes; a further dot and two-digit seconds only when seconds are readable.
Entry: 1.41
